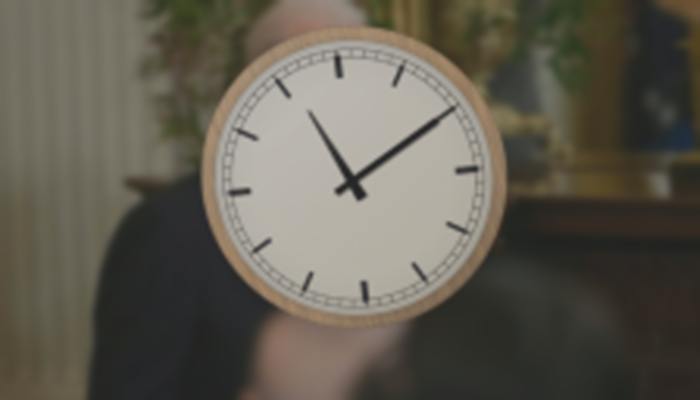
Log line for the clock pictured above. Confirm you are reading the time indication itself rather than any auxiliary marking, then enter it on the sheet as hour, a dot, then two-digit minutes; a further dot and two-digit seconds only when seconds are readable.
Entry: 11.10
